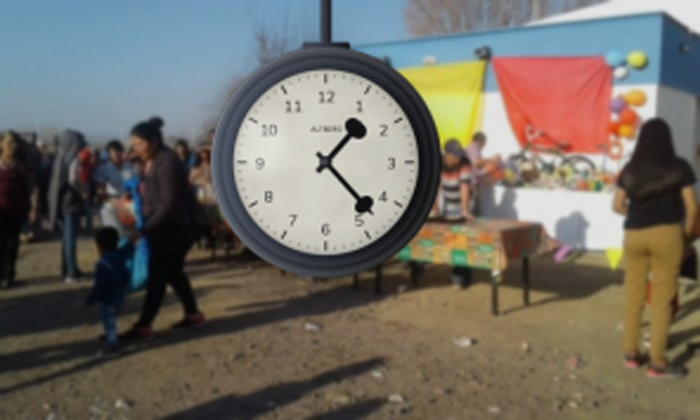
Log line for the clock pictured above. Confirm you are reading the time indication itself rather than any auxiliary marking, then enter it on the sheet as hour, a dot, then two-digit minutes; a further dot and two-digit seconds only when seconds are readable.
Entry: 1.23
